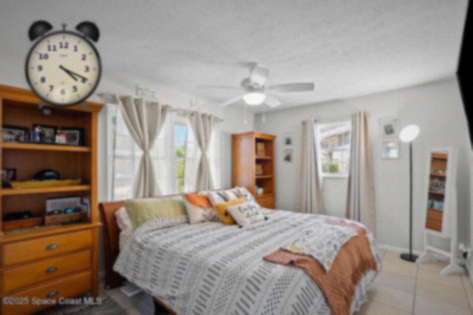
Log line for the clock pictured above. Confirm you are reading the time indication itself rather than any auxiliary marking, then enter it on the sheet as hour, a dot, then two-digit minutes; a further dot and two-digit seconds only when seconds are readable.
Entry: 4.19
